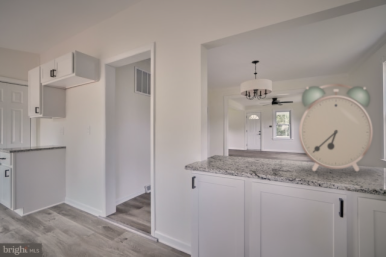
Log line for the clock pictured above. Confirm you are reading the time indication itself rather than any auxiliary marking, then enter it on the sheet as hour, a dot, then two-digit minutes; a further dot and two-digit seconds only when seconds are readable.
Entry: 6.38
